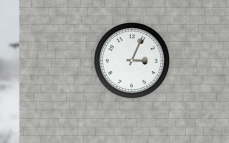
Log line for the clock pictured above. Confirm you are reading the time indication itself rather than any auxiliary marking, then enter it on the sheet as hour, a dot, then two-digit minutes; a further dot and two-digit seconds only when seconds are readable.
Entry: 3.04
